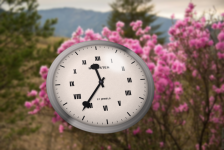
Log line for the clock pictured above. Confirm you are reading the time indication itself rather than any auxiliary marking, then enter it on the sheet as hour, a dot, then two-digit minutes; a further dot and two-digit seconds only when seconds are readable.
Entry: 11.36
